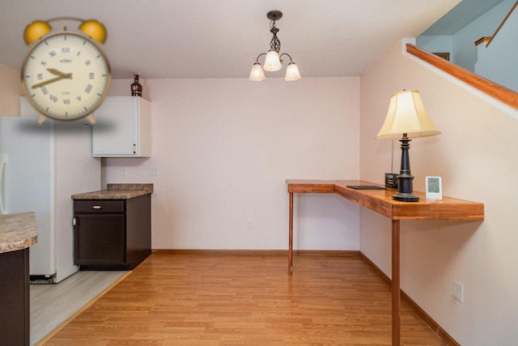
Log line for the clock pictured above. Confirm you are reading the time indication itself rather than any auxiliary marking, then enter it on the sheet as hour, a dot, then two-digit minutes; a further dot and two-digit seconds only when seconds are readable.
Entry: 9.42
